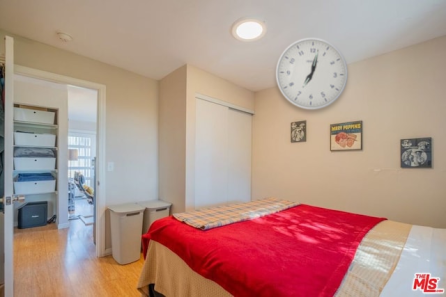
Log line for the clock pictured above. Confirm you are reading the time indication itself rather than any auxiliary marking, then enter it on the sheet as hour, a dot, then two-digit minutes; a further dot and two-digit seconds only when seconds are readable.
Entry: 7.02
